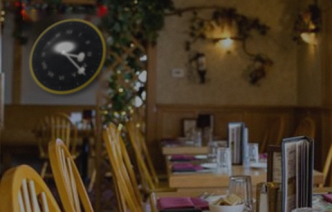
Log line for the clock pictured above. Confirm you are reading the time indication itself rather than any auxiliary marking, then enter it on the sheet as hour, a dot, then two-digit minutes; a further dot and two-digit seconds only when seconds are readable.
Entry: 3.22
